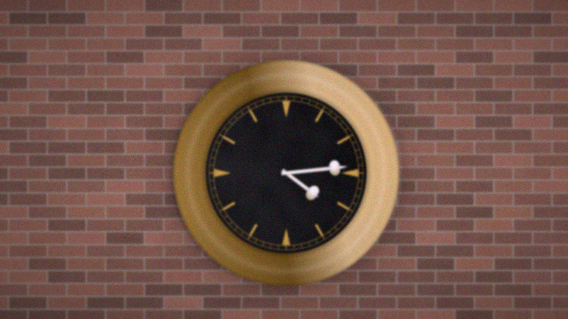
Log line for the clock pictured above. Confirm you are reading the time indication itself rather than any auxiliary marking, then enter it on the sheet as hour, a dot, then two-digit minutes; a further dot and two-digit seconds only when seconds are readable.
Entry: 4.14
